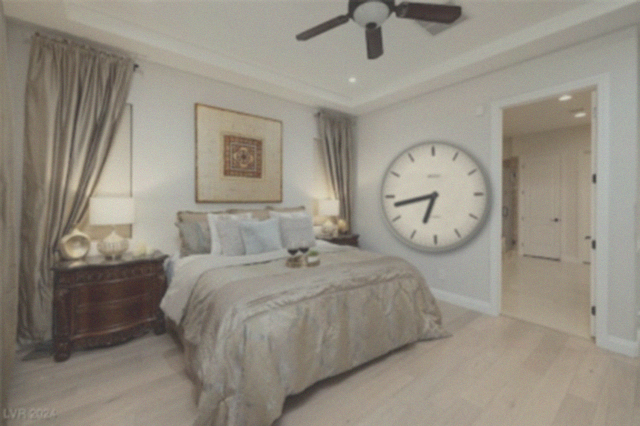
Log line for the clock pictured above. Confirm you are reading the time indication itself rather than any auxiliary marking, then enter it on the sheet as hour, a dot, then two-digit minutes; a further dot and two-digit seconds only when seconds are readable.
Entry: 6.43
